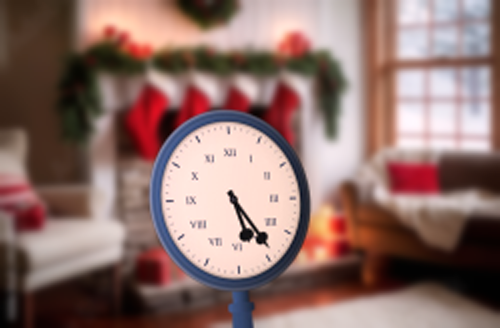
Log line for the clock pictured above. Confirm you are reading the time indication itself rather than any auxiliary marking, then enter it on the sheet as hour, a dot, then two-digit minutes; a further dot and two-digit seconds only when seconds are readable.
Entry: 5.24
